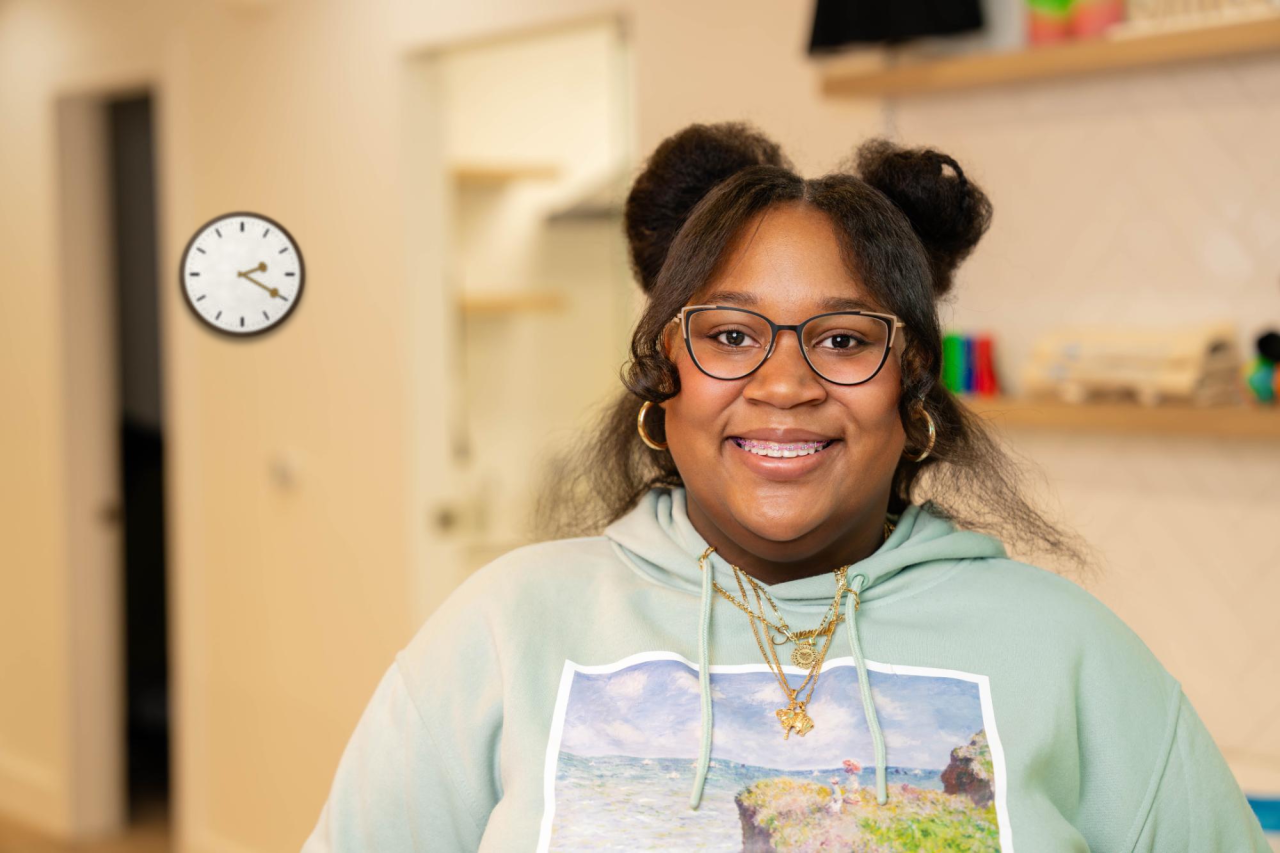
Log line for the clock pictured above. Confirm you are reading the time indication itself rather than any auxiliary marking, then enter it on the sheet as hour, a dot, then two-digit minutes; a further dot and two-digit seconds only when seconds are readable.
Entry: 2.20
